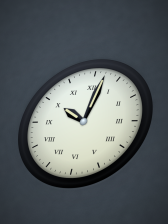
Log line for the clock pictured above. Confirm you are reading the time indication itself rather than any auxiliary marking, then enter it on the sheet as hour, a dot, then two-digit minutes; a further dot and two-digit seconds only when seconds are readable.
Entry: 10.02
